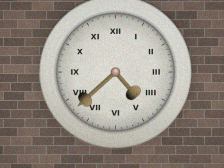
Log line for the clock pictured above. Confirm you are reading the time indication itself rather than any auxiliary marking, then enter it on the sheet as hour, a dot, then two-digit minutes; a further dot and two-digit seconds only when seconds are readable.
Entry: 4.38
